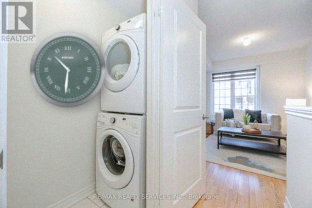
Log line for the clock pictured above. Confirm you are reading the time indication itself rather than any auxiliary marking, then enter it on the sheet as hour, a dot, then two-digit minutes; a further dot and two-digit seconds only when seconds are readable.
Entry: 10.31
